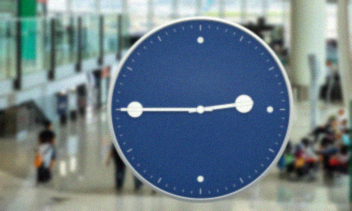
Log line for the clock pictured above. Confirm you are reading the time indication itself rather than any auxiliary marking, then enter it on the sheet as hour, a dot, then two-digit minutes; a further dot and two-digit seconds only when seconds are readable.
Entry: 2.45
